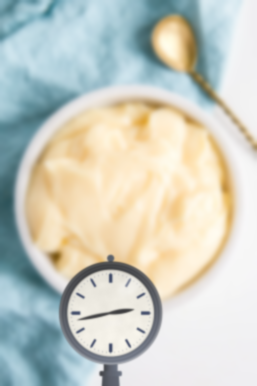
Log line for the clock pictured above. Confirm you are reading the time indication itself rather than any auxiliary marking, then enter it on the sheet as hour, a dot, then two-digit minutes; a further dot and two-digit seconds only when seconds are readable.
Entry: 2.43
